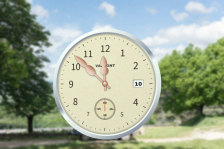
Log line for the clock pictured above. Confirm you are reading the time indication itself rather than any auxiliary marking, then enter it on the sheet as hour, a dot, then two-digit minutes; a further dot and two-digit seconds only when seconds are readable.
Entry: 11.52
